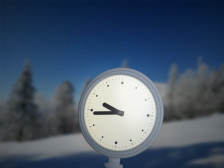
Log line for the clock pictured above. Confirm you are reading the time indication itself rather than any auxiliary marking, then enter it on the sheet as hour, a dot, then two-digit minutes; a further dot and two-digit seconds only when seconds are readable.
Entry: 9.44
